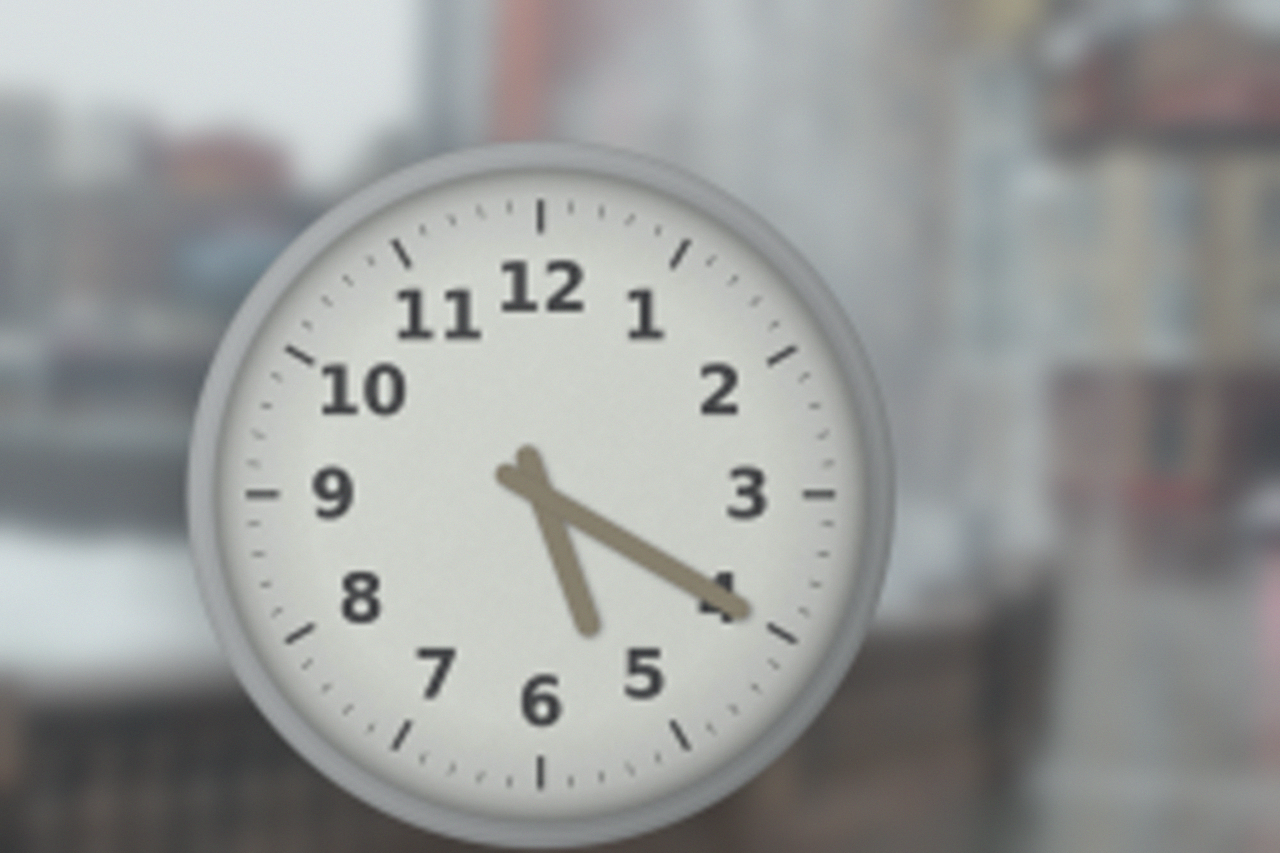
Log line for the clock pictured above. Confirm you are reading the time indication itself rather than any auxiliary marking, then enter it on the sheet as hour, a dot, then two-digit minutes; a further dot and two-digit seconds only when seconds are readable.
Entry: 5.20
